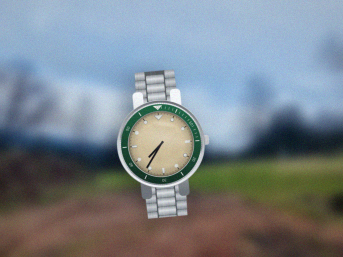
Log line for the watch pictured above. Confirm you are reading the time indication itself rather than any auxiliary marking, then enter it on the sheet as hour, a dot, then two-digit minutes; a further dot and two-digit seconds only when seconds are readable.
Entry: 7.36
